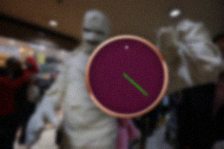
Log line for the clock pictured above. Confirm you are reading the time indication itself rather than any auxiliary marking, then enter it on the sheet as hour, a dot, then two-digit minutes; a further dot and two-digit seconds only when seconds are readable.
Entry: 4.22
